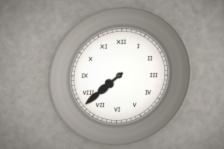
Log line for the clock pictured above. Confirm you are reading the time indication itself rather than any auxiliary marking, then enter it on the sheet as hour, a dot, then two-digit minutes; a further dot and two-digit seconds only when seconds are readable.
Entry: 7.38
